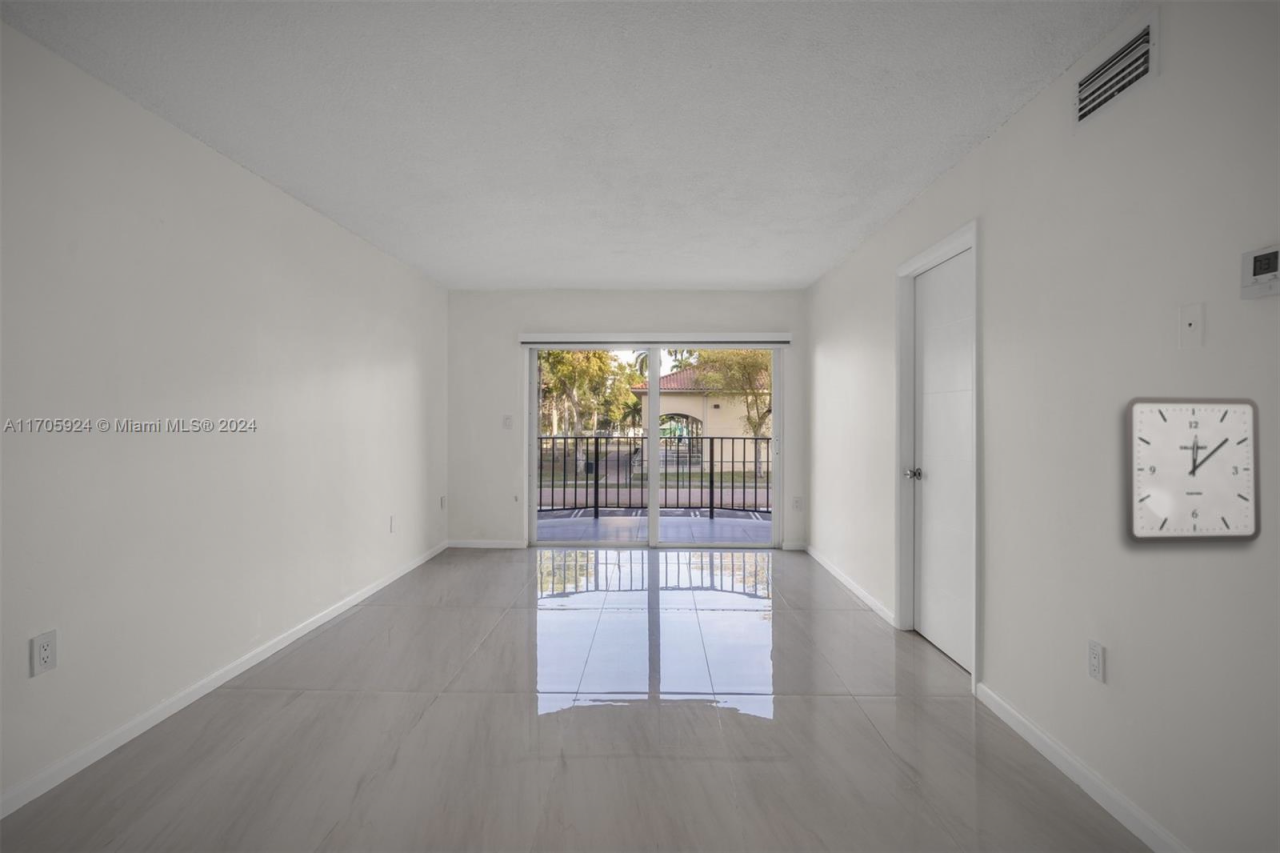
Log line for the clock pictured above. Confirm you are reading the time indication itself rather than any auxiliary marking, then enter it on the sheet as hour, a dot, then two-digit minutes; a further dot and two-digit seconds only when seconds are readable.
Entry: 12.08
